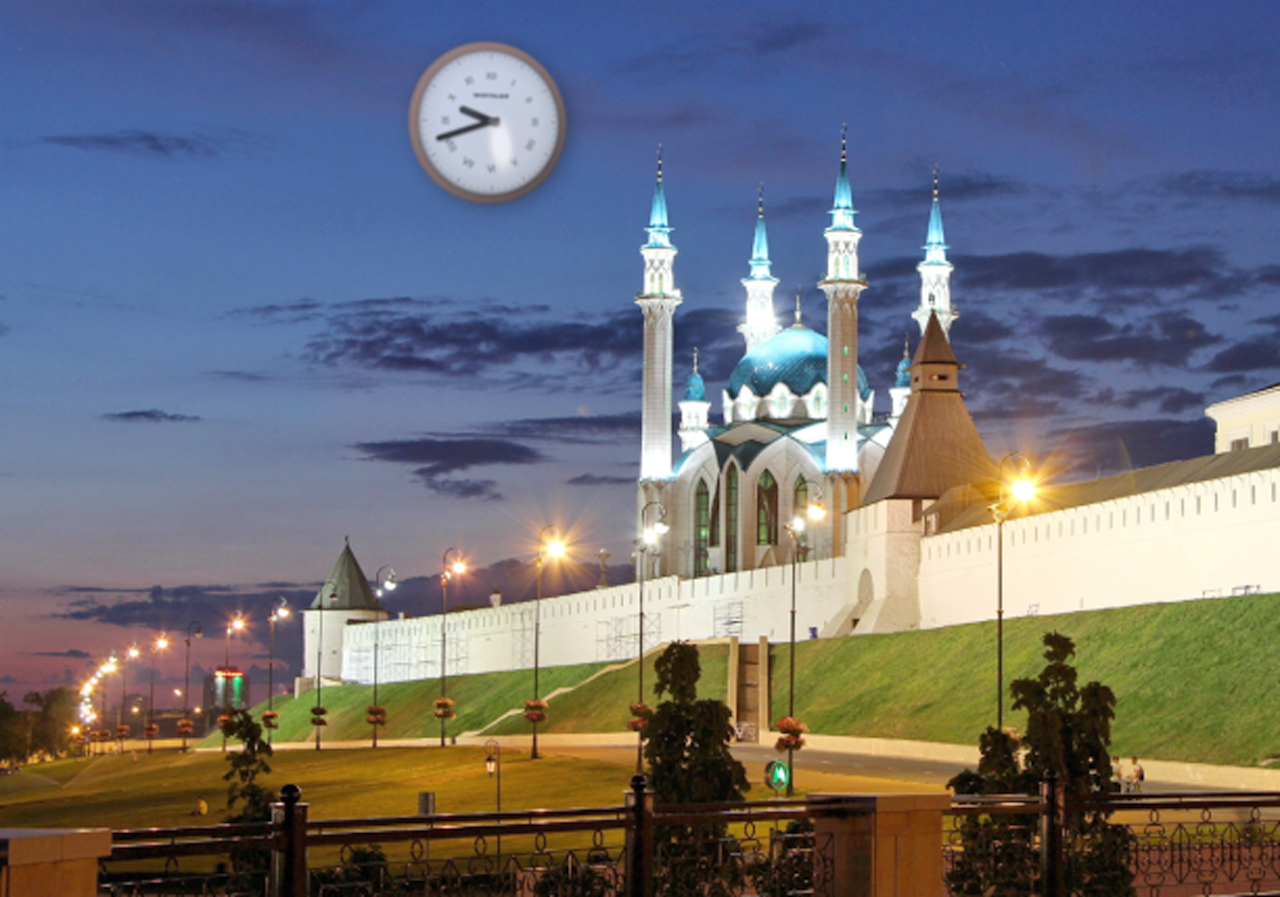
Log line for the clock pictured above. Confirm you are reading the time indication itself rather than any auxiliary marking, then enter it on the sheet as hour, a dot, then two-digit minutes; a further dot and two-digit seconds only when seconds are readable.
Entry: 9.42
